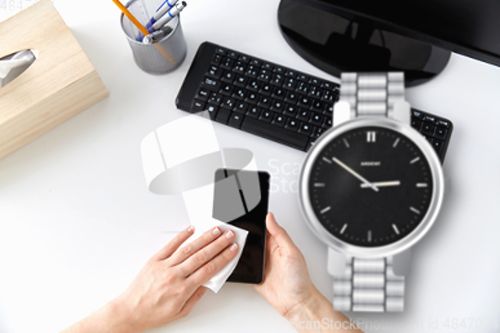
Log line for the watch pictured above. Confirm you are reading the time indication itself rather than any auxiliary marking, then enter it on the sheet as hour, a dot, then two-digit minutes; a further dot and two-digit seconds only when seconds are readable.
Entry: 2.51
